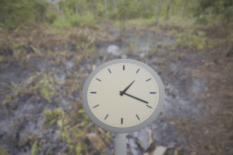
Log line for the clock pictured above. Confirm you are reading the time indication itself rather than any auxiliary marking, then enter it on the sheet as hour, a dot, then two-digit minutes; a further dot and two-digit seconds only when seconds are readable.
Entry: 1.19
